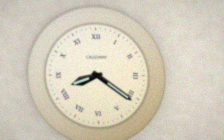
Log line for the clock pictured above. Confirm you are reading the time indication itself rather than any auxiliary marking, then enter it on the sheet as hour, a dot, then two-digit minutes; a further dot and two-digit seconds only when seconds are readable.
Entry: 8.21
